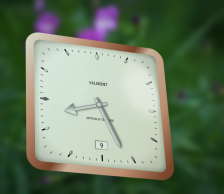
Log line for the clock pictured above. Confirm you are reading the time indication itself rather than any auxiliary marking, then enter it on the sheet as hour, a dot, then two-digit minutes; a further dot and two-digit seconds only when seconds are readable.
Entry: 8.26
